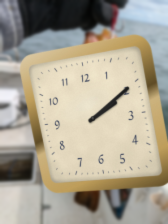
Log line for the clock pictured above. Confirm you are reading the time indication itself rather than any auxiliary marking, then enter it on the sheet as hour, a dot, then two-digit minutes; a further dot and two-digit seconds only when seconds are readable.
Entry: 2.10
